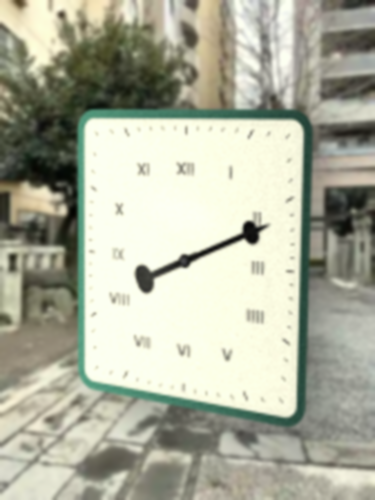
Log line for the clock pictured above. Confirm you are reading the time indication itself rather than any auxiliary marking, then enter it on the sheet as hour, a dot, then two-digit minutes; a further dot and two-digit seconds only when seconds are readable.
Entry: 8.11
